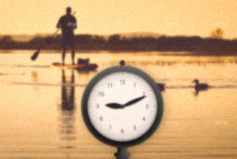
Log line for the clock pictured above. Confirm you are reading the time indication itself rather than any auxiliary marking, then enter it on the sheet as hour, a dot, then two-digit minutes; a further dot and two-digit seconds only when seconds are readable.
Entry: 9.11
